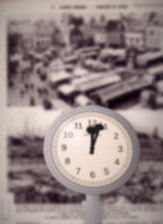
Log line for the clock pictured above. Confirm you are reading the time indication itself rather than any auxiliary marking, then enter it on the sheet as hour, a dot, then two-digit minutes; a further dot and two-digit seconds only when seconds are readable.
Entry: 12.03
